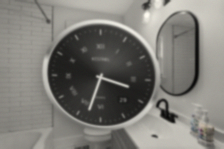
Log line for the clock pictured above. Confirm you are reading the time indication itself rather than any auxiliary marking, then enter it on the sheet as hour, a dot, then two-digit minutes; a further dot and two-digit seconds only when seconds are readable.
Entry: 3.33
